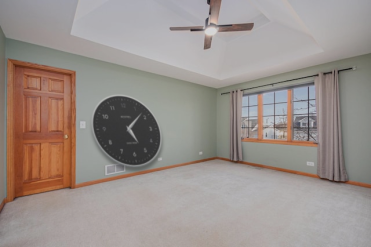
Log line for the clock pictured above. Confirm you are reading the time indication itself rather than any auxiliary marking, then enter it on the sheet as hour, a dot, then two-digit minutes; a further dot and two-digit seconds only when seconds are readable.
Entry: 5.08
